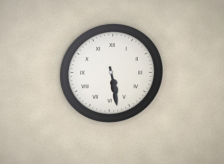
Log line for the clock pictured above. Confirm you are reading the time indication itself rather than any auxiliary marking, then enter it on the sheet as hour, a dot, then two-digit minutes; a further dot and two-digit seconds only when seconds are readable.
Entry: 5.28
